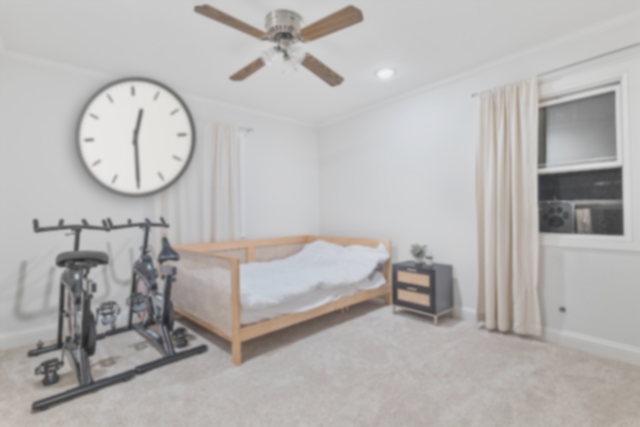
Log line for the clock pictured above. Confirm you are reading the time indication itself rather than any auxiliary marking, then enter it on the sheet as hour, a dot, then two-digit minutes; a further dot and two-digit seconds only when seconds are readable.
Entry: 12.30
